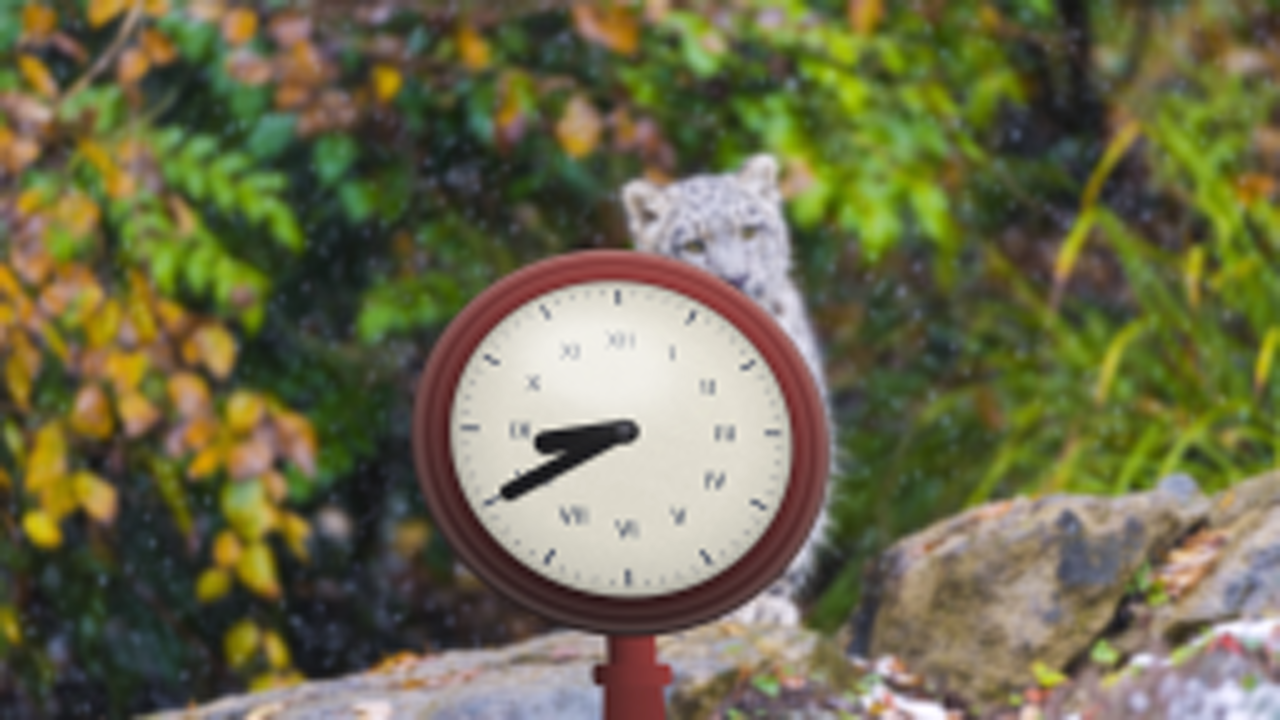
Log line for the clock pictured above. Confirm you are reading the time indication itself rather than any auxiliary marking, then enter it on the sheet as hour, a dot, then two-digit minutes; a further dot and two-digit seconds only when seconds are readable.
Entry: 8.40
